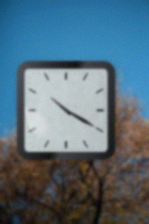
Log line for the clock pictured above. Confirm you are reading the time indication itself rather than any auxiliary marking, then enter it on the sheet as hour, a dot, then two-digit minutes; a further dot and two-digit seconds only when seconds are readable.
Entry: 10.20
